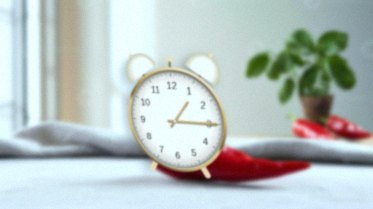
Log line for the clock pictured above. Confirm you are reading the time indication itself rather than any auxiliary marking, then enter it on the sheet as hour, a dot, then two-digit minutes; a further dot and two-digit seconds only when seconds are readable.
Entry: 1.15
